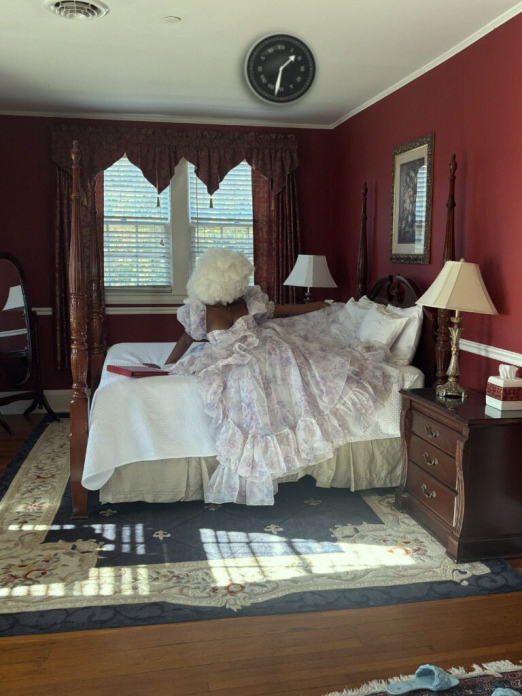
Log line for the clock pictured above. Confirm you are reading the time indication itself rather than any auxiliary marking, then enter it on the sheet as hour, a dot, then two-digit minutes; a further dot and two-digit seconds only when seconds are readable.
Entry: 1.32
